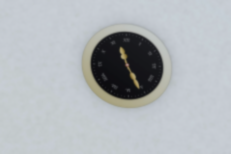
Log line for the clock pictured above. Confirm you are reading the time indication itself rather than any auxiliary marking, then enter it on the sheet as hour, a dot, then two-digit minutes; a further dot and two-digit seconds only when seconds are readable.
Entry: 11.26
